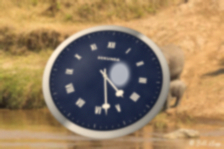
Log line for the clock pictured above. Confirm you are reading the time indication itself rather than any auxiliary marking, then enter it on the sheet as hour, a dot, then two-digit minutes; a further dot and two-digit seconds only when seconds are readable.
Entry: 4.28
